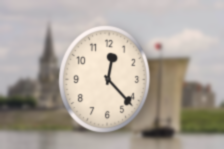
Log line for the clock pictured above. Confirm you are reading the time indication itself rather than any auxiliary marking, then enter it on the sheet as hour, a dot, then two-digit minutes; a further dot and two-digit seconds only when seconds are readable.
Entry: 12.22
